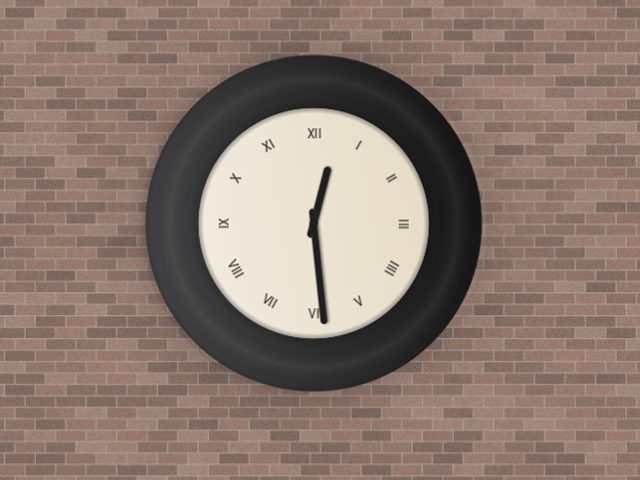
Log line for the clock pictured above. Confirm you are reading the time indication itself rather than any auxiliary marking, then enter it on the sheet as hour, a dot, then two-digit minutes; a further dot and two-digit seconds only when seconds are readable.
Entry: 12.29
